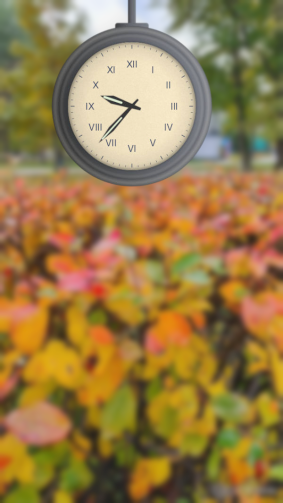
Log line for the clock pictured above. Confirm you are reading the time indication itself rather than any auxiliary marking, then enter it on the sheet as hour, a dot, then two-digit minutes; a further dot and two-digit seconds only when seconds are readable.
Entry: 9.37
